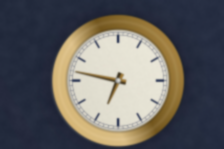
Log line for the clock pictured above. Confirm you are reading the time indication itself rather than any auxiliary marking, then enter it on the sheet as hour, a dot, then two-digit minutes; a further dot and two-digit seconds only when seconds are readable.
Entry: 6.47
